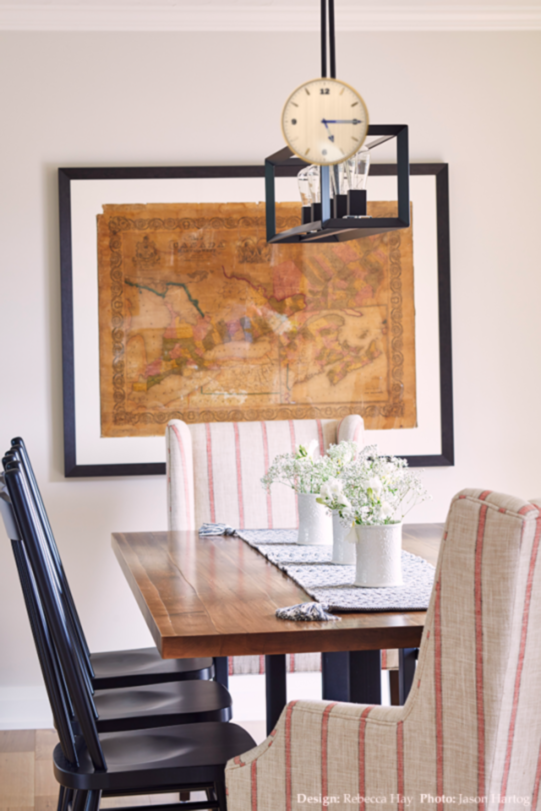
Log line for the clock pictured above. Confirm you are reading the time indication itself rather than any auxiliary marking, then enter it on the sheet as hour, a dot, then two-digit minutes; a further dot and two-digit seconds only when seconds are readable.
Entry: 5.15
